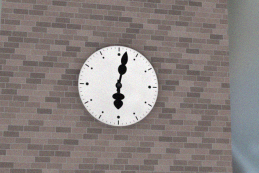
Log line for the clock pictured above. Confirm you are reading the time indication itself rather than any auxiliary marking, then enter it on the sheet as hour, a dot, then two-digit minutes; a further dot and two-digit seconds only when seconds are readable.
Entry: 6.02
